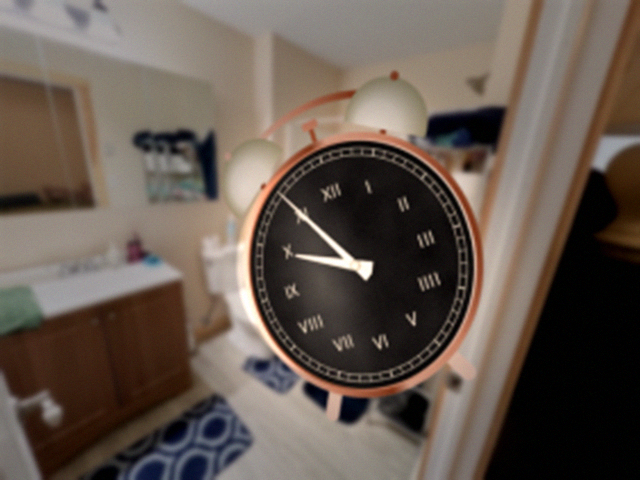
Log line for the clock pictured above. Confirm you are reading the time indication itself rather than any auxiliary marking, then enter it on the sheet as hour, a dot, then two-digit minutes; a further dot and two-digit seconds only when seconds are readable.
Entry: 9.55
